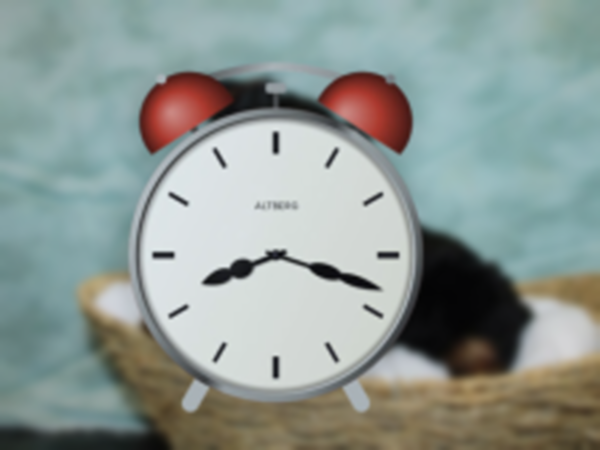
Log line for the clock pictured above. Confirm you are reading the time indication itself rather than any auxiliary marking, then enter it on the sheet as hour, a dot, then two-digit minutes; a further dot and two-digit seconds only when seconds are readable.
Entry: 8.18
